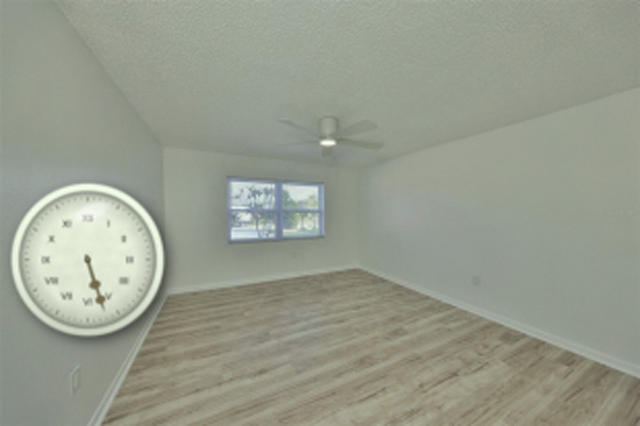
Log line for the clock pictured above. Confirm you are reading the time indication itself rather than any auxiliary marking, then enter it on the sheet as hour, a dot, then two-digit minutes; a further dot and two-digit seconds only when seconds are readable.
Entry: 5.27
